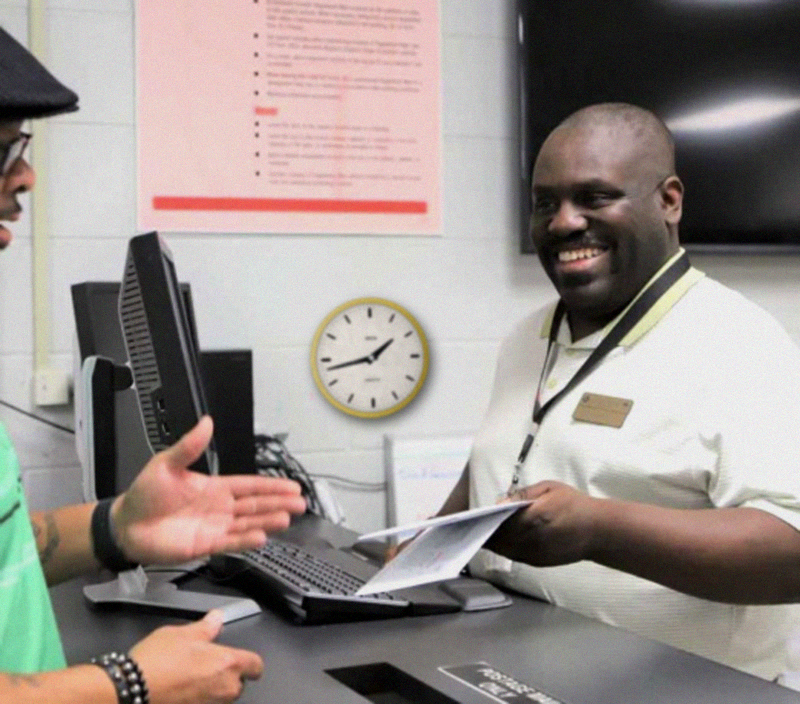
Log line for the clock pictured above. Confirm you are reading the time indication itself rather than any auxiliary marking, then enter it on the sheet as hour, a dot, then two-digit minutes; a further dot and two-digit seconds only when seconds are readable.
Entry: 1.43
